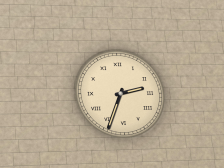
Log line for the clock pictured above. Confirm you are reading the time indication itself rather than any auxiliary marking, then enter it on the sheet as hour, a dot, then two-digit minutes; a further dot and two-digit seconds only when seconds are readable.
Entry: 2.34
